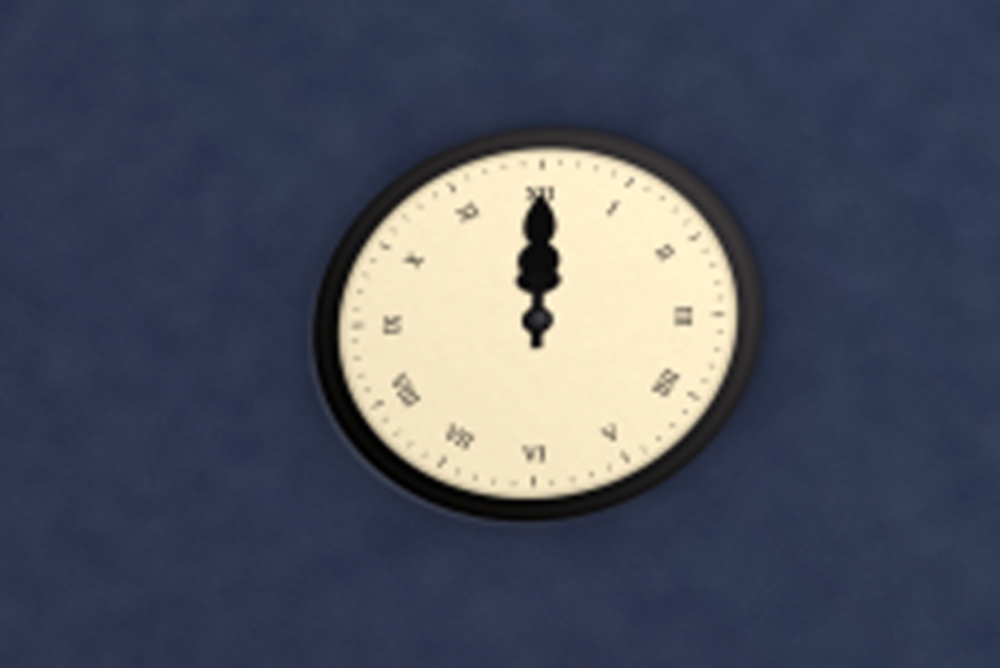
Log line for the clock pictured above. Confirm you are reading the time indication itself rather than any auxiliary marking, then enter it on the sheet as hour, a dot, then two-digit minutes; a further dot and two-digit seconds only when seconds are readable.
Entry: 12.00
